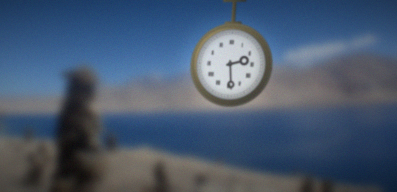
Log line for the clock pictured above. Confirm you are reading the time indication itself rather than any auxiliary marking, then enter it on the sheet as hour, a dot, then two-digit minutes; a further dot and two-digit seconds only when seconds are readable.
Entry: 2.29
